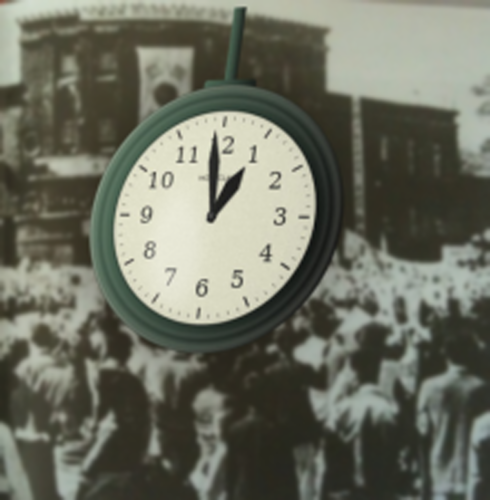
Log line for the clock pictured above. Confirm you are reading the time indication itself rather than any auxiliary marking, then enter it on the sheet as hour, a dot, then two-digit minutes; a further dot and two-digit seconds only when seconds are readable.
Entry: 12.59
